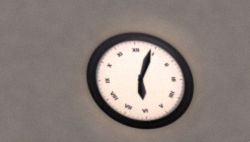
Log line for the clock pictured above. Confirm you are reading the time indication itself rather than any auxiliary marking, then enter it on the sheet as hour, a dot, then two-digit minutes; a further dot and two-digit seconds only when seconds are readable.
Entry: 6.04
